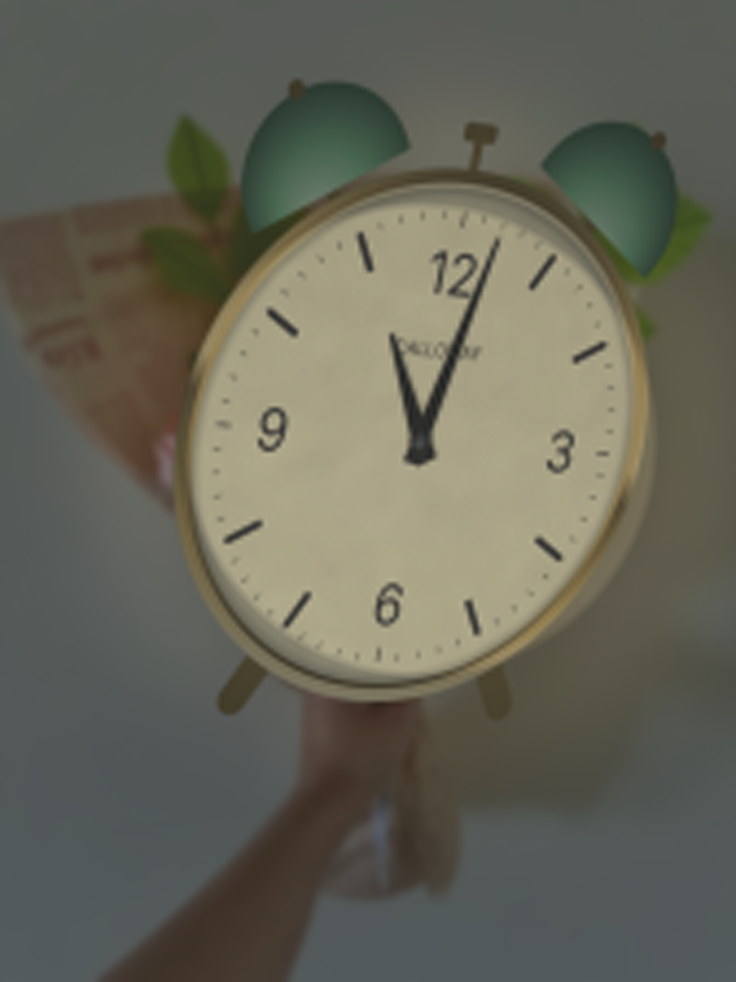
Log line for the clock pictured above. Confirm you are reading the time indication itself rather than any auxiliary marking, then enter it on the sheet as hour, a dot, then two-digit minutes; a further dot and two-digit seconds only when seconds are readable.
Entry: 11.02
